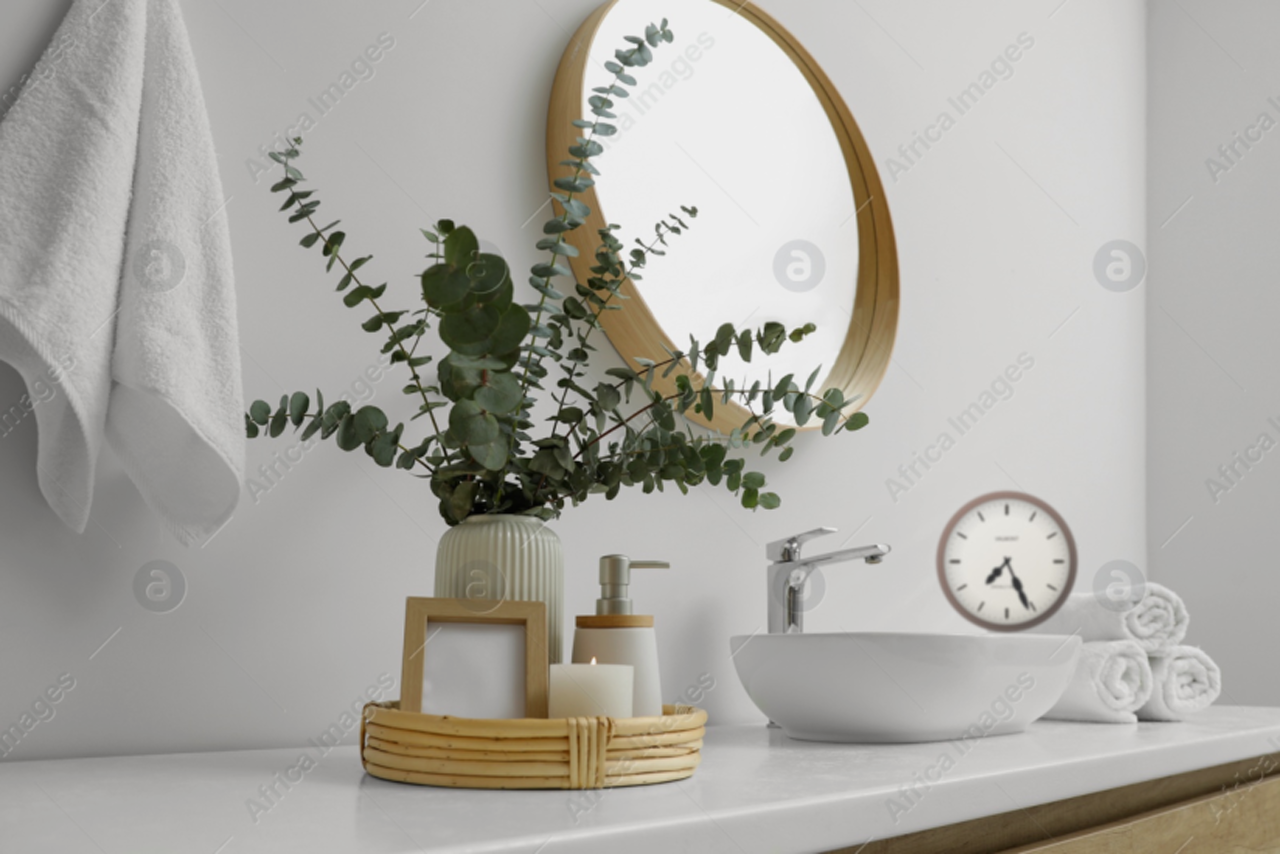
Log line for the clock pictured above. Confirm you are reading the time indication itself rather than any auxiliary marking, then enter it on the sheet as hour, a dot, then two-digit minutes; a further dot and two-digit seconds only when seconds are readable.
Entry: 7.26
